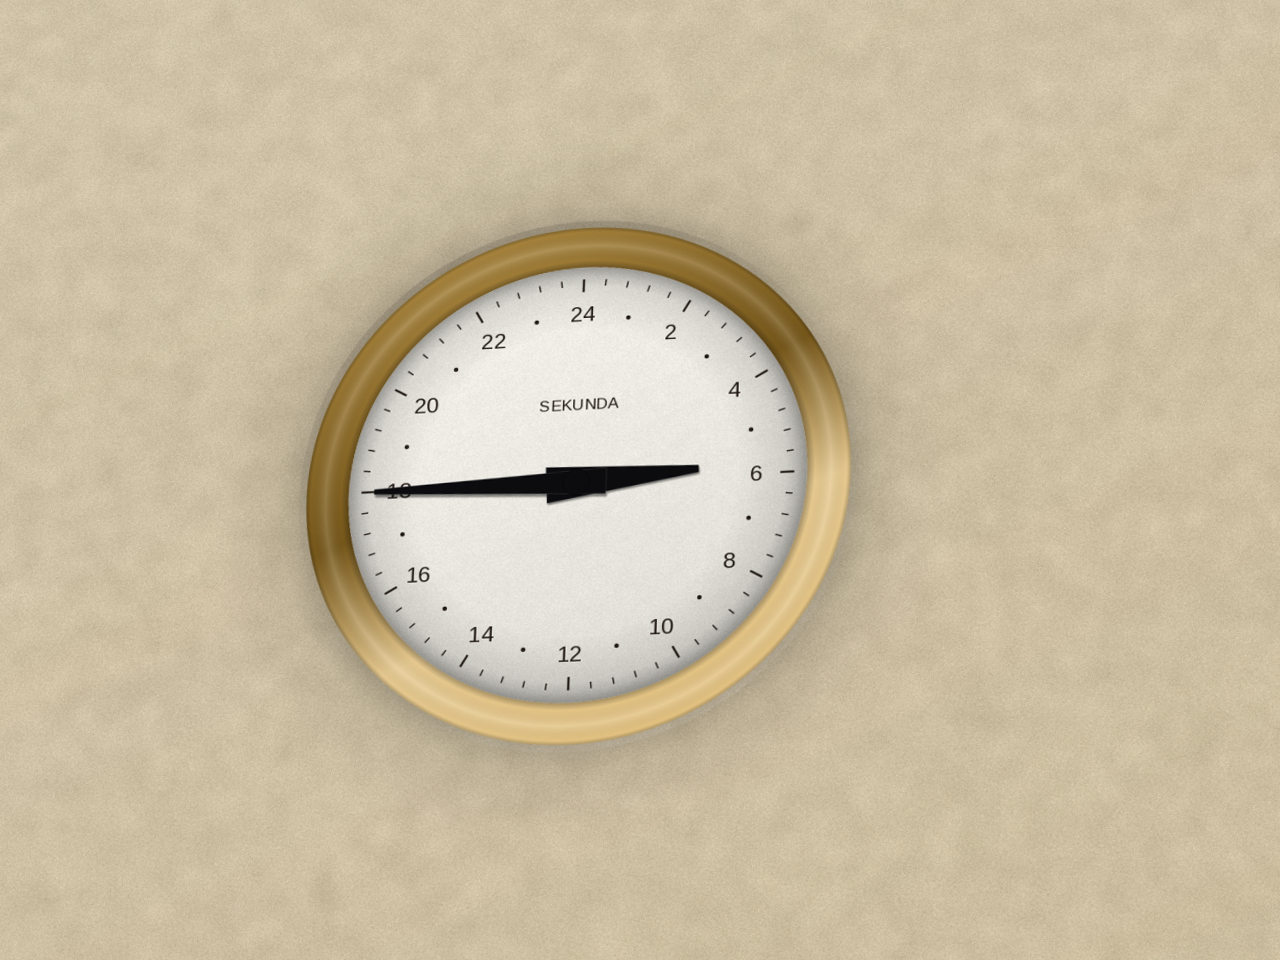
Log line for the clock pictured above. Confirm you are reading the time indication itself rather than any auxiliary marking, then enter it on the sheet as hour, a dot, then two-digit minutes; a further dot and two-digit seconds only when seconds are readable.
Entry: 5.45
